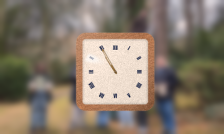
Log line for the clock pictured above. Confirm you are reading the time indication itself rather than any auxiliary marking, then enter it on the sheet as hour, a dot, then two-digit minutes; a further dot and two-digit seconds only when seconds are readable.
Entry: 10.55
